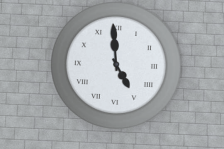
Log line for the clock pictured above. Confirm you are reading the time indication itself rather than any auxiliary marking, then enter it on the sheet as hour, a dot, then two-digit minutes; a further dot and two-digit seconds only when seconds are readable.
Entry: 4.59
